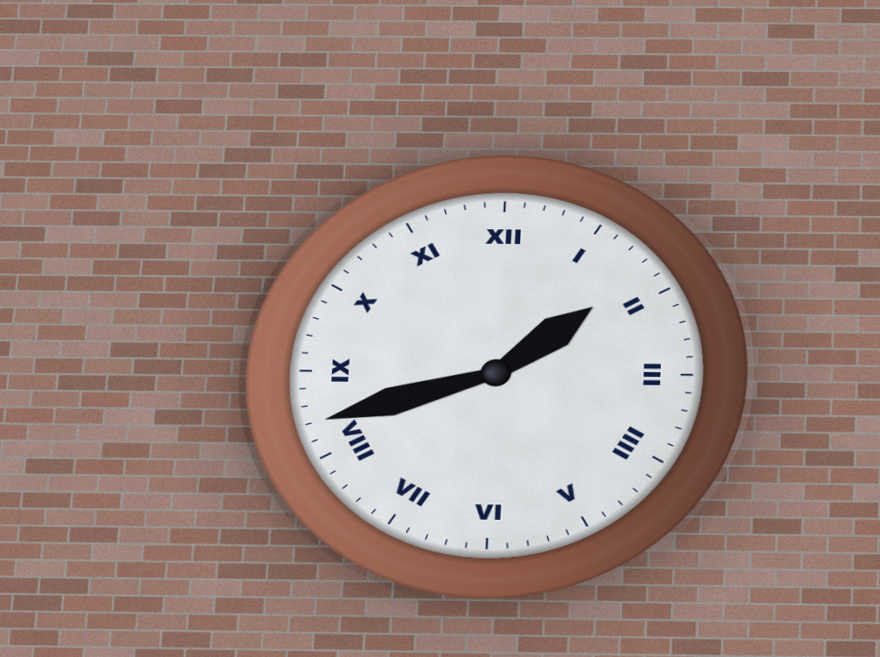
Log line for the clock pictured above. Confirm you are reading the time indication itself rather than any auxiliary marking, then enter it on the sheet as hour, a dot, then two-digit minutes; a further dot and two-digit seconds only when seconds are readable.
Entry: 1.42
